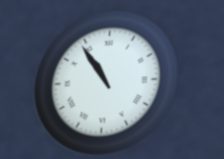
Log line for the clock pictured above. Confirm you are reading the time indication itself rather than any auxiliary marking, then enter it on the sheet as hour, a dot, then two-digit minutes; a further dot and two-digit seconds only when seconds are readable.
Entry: 10.54
